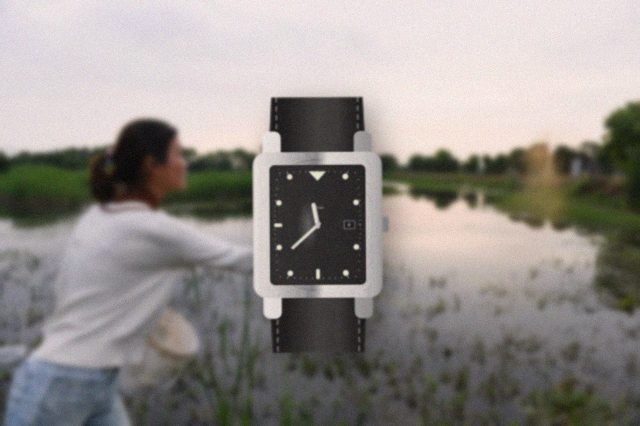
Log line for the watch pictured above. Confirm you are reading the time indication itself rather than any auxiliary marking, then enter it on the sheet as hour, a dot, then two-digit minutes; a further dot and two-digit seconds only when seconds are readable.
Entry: 11.38
